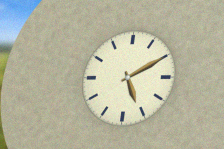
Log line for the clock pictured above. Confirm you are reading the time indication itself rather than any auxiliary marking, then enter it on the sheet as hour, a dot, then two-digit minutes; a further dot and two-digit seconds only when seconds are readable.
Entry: 5.10
